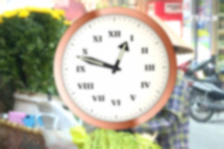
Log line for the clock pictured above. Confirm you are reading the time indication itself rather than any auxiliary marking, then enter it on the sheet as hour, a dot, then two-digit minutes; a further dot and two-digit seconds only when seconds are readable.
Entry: 12.48
